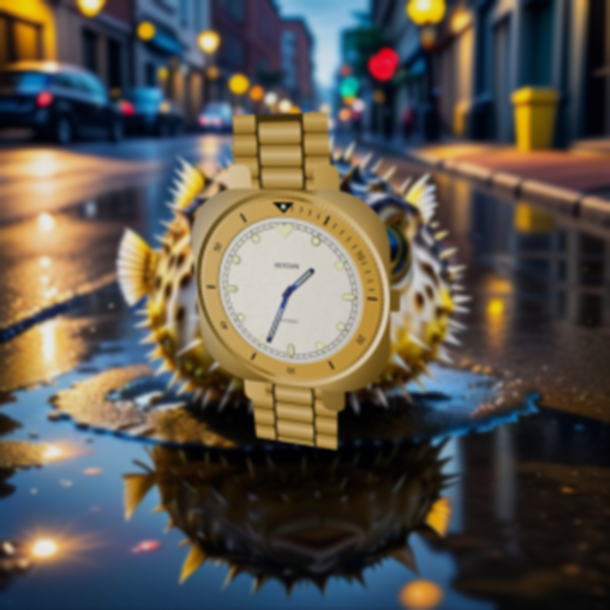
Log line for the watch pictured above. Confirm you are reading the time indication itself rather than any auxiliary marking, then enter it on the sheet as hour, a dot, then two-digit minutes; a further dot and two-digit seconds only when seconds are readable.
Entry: 1.34
